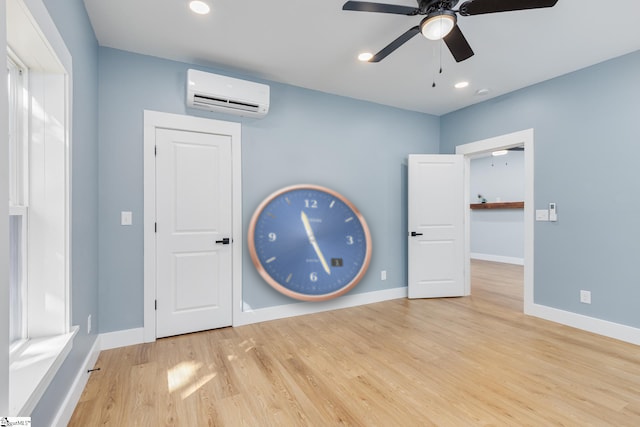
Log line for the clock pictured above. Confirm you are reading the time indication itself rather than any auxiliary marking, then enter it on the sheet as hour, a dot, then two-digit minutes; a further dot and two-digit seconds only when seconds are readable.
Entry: 11.26
